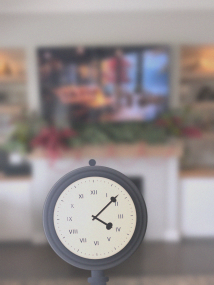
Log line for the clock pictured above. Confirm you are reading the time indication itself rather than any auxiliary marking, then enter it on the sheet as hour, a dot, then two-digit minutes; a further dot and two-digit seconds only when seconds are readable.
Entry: 4.08
